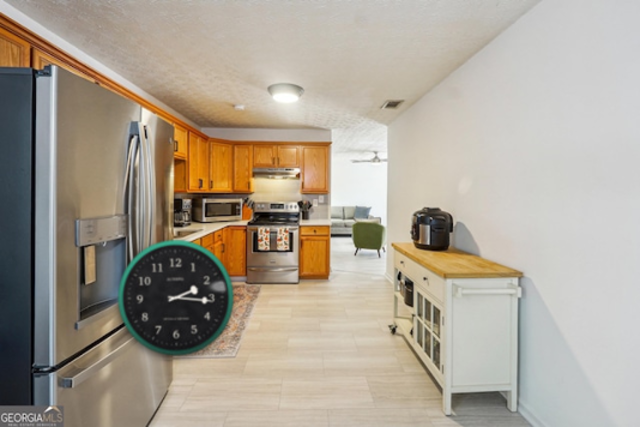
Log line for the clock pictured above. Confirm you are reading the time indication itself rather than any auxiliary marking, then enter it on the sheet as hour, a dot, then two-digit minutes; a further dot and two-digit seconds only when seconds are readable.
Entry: 2.16
